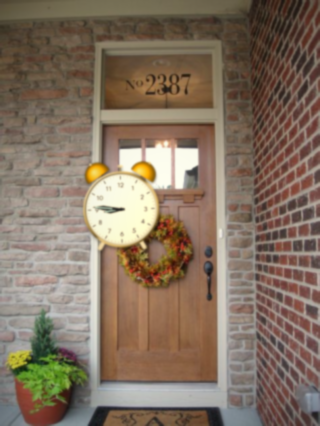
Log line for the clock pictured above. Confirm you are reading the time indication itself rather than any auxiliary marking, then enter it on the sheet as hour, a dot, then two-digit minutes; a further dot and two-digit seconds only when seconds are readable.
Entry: 8.46
